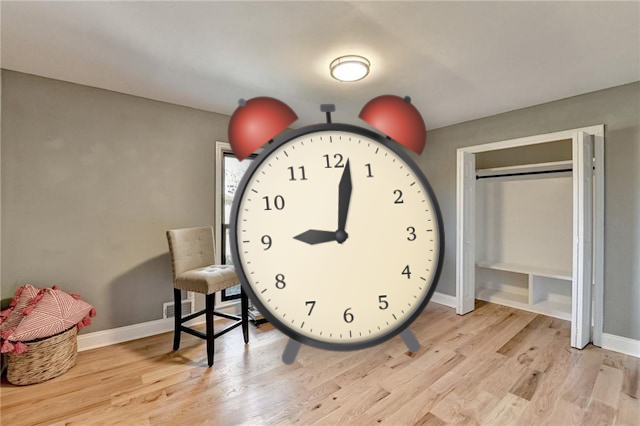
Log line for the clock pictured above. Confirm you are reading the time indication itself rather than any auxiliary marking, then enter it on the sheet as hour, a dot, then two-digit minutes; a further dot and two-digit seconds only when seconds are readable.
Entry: 9.02
